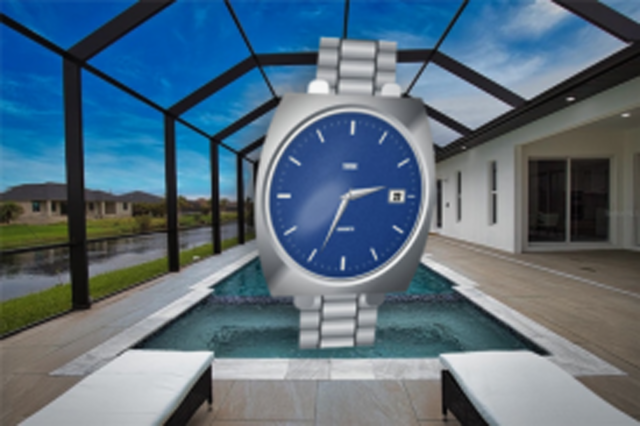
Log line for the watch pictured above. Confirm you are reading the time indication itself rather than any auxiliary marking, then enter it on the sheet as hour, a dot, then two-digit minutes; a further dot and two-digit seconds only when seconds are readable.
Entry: 2.34
